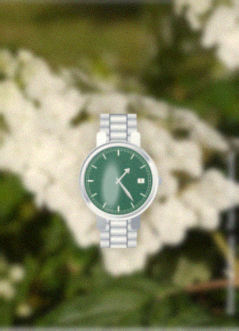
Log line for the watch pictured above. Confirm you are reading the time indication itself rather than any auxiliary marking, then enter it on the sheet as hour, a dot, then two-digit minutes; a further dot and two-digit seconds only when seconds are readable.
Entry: 1.24
